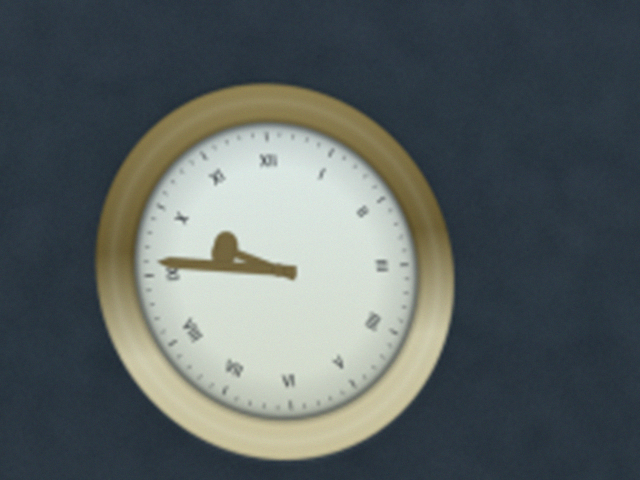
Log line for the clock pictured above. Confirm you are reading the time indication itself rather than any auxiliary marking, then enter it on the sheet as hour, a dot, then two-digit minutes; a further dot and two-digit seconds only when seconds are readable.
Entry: 9.46
